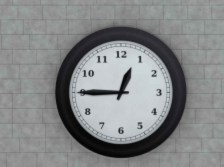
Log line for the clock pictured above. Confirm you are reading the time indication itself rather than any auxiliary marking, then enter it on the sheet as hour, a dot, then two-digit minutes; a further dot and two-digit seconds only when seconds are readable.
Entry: 12.45
